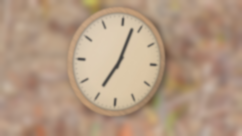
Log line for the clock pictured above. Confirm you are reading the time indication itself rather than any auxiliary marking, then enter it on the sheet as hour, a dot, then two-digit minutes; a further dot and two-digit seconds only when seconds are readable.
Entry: 7.03
